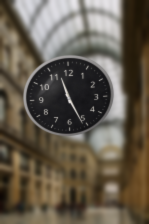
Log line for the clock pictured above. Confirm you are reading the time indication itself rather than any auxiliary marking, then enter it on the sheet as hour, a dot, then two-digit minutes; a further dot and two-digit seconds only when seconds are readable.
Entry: 11.26
